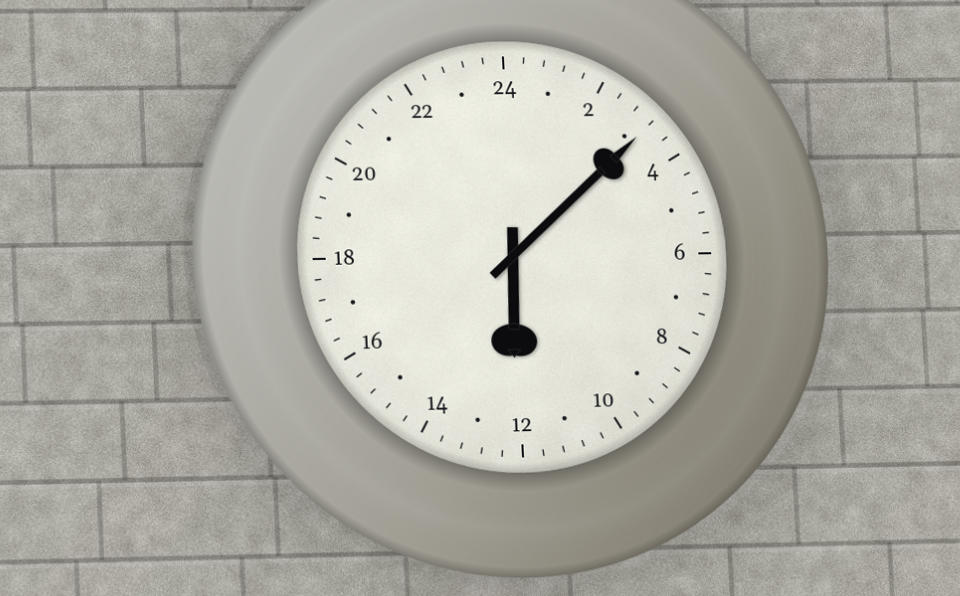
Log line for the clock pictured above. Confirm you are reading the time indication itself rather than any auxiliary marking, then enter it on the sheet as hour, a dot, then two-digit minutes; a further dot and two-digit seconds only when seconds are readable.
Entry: 12.08
